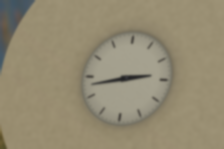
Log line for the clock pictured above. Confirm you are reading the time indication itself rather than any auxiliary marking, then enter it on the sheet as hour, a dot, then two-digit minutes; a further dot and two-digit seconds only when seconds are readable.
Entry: 2.43
